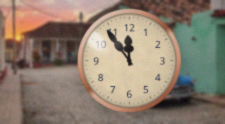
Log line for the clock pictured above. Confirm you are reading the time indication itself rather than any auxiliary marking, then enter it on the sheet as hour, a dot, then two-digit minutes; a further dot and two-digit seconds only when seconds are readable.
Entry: 11.54
